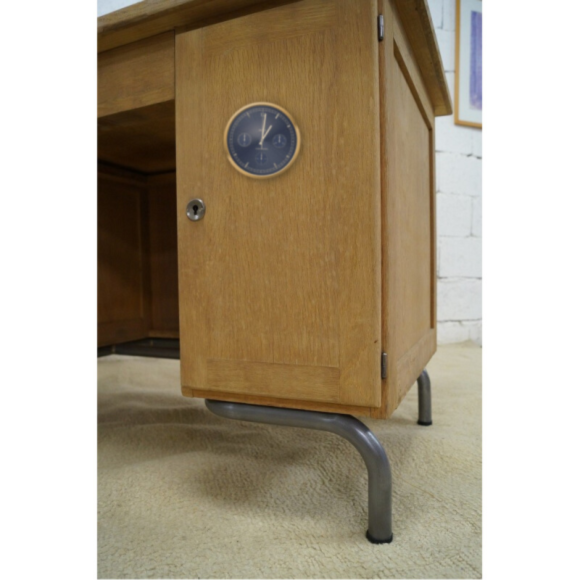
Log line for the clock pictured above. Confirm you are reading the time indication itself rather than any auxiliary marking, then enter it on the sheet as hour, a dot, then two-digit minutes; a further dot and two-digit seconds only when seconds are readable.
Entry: 1.01
